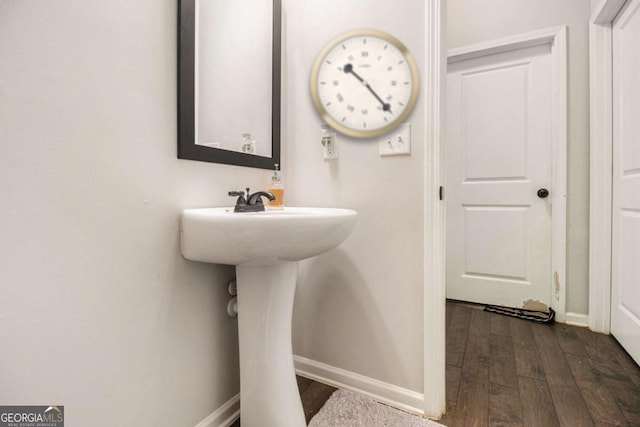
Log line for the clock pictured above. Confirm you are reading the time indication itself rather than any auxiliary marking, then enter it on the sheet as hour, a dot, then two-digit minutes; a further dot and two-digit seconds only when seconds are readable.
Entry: 10.23
